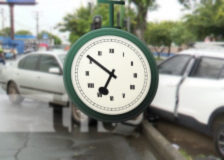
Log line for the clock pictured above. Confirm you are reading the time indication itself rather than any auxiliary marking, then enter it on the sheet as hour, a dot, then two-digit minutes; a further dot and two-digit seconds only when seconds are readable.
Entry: 6.51
